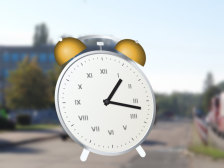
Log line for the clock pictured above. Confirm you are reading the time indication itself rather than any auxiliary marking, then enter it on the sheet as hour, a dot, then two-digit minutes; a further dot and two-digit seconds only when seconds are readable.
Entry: 1.17
